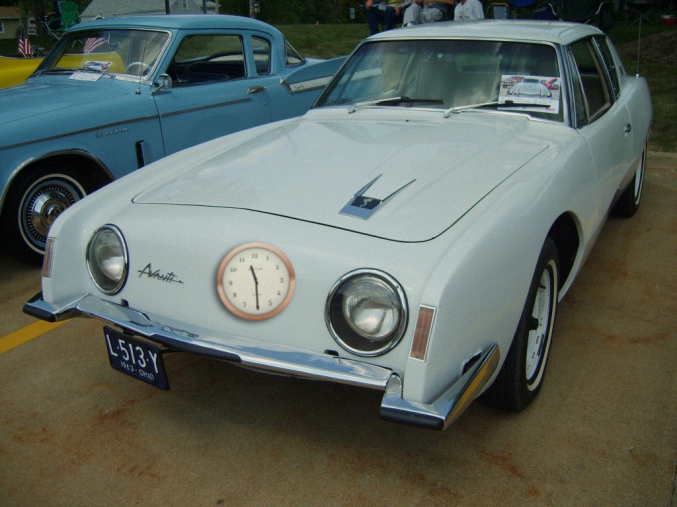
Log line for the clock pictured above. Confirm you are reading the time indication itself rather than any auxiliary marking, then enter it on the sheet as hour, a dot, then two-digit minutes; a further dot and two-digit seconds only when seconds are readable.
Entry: 11.30
